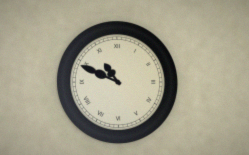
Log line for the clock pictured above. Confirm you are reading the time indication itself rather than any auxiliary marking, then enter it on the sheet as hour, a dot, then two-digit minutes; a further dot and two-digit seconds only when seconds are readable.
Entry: 10.49
